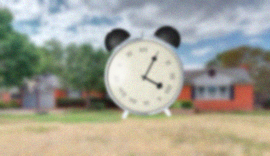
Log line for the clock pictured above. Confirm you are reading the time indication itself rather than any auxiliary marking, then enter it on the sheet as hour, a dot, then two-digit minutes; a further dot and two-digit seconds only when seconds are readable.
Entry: 4.05
